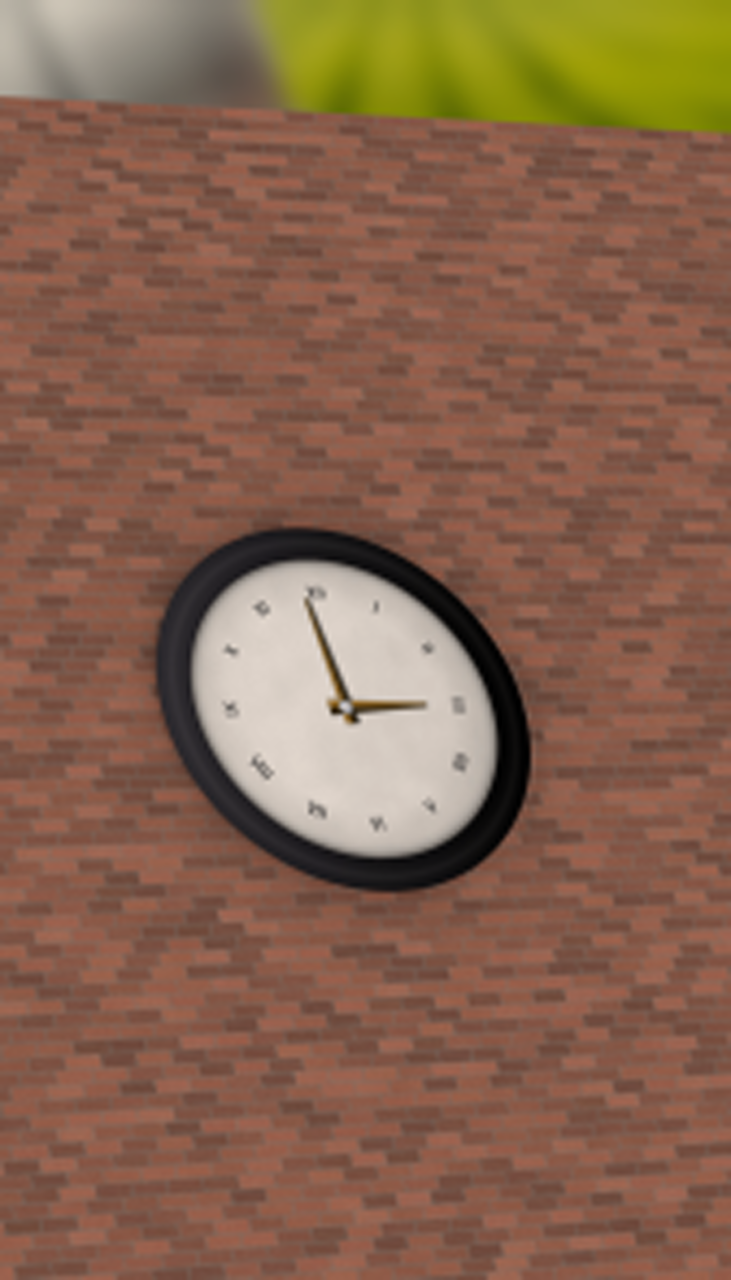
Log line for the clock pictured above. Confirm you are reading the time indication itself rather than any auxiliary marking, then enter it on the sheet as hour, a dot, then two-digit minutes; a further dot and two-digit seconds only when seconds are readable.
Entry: 2.59
